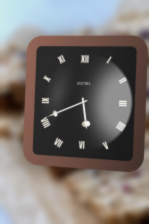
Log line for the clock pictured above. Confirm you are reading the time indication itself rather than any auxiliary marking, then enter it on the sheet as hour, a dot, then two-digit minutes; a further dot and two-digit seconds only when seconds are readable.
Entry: 5.41
